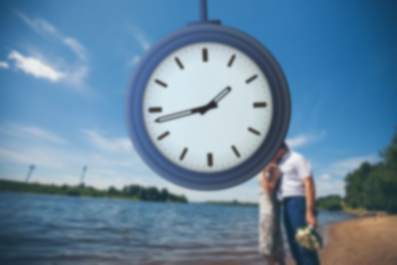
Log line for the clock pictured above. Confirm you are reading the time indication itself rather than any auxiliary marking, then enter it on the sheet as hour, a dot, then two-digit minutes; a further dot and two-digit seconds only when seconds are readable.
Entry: 1.43
